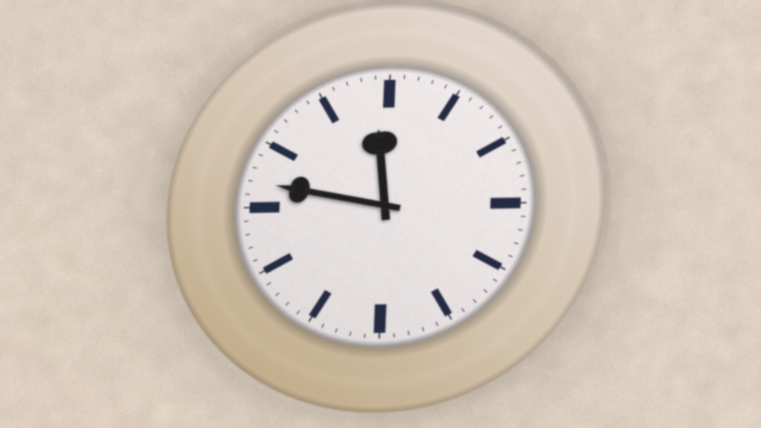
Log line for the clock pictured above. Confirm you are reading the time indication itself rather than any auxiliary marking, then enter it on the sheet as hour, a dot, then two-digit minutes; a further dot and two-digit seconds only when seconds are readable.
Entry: 11.47
